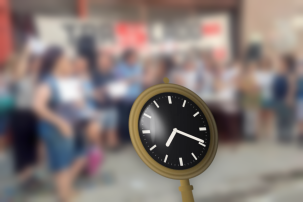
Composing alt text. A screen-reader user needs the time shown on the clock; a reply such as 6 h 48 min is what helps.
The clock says 7 h 19 min
